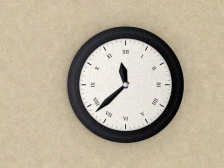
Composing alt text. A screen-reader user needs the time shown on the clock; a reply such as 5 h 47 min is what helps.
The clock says 11 h 38 min
